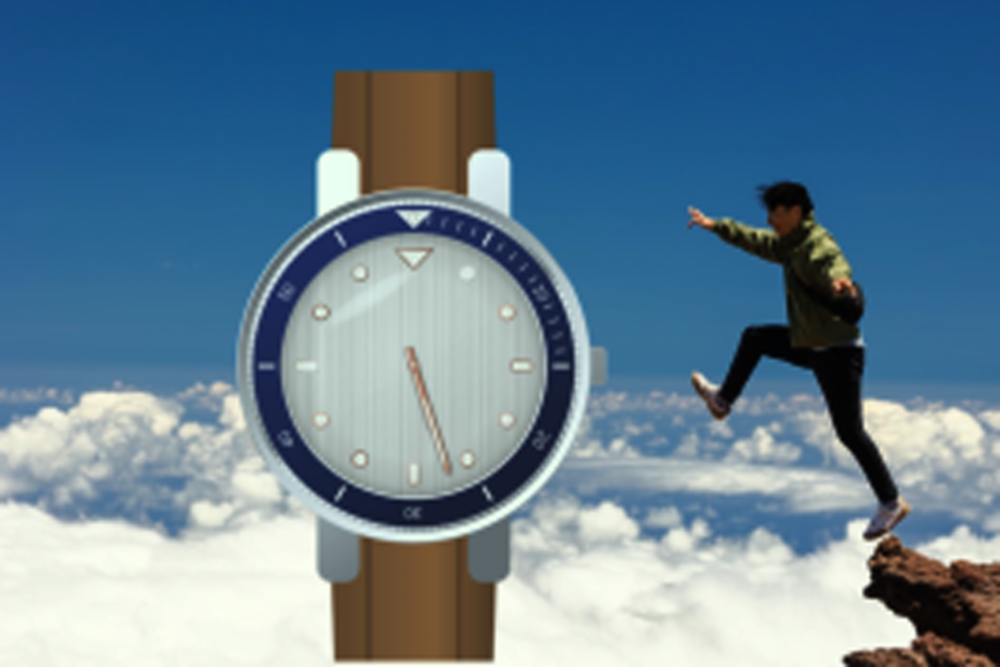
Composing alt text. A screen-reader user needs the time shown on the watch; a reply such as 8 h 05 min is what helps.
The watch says 5 h 27 min
